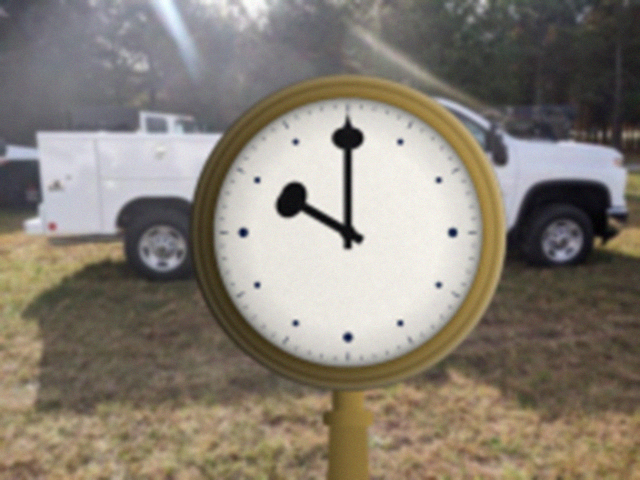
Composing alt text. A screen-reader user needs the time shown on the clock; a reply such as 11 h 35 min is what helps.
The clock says 10 h 00 min
